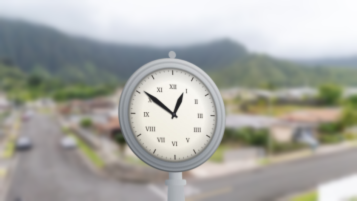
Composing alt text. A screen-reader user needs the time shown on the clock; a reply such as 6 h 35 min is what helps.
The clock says 12 h 51 min
